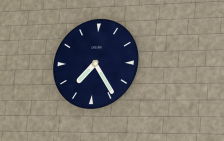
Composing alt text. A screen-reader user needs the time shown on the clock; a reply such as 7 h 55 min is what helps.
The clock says 7 h 24 min
